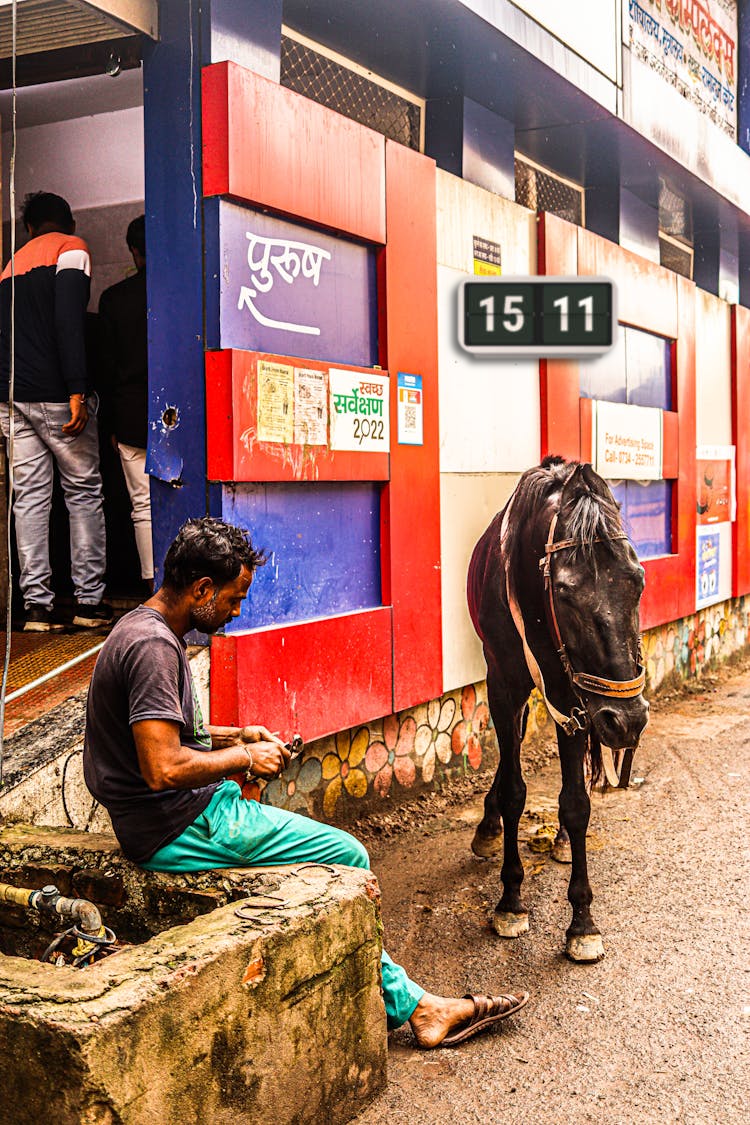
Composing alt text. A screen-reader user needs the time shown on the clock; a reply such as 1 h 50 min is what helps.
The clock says 15 h 11 min
